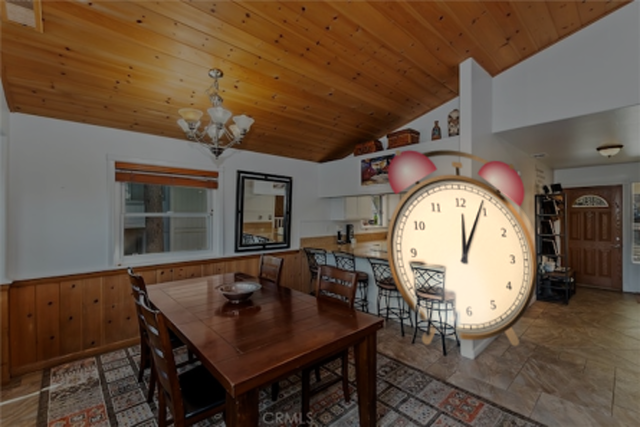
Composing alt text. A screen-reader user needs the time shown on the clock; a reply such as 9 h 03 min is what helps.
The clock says 12 h 04 min
